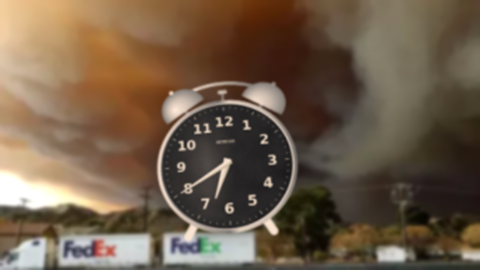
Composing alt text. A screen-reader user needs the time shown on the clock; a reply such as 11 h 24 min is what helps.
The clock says 6 h 40 min
